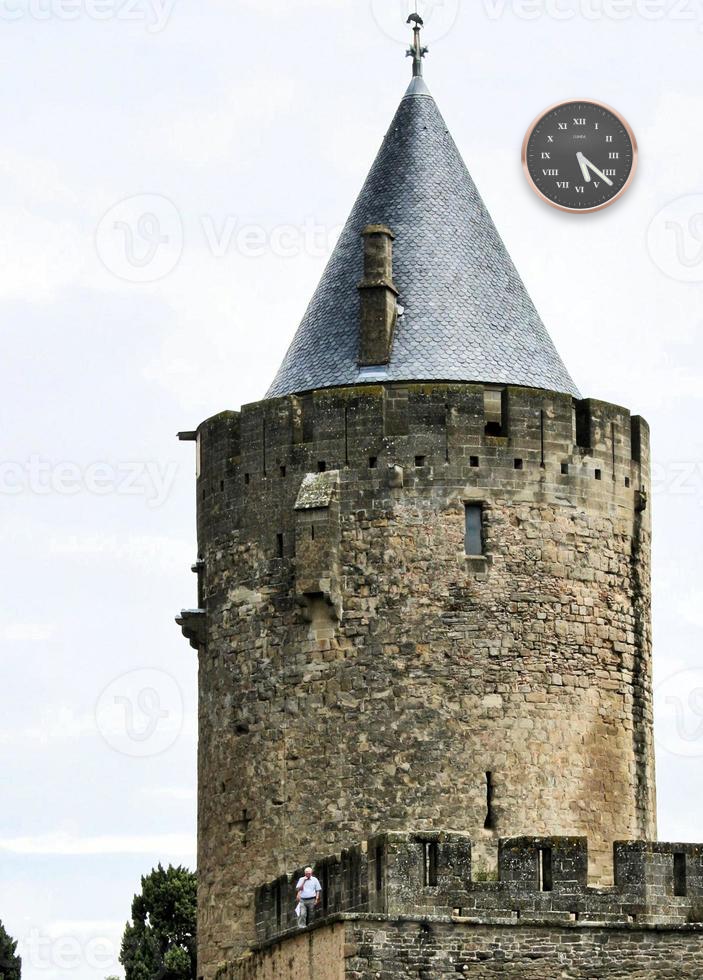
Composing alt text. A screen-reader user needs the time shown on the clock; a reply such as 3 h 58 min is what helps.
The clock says 5 h 22 min
